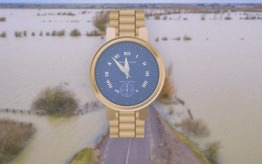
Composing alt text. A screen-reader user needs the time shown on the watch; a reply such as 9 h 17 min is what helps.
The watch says 11 h 53 min
